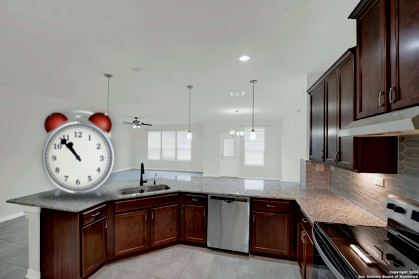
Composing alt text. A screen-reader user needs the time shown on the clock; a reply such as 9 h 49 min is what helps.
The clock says 10 h 53 min
